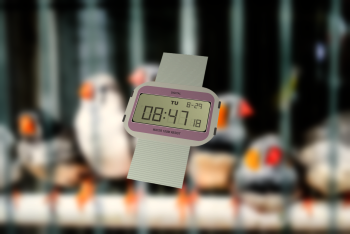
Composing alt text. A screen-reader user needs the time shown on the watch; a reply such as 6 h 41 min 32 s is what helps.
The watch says 8 h 47 min 18 s
